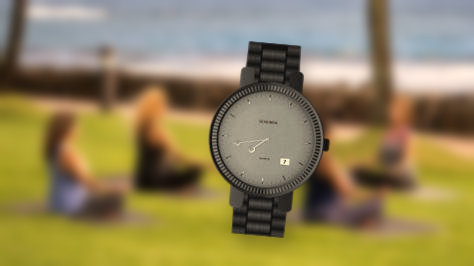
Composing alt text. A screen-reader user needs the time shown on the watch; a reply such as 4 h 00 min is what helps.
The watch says 7 h 43 min
